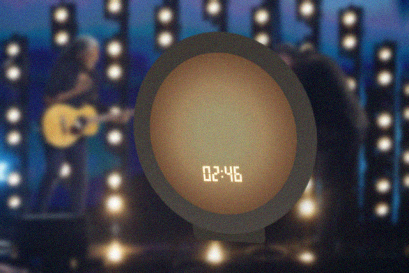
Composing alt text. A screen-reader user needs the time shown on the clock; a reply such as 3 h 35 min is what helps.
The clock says 2 h 46 min
